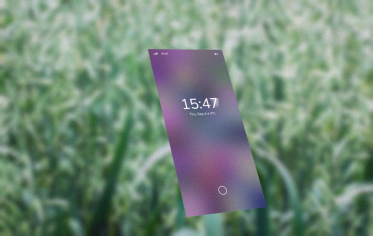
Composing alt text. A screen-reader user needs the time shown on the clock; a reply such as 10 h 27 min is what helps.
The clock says 15 h 47 min
